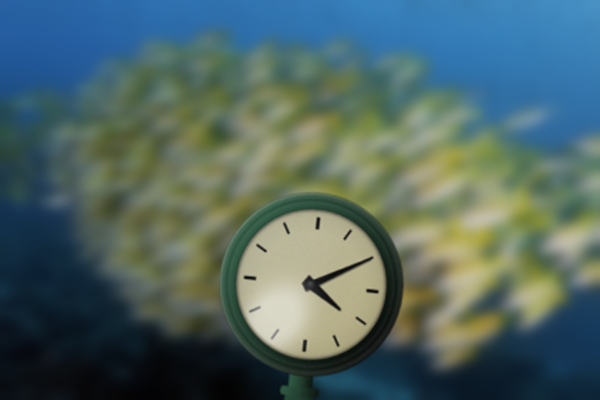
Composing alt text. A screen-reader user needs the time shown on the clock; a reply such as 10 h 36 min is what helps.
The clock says 4 h 10 min
